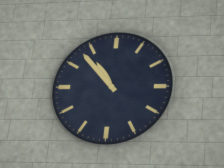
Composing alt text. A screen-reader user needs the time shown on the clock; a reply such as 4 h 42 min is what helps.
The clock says 10 h 53 min
